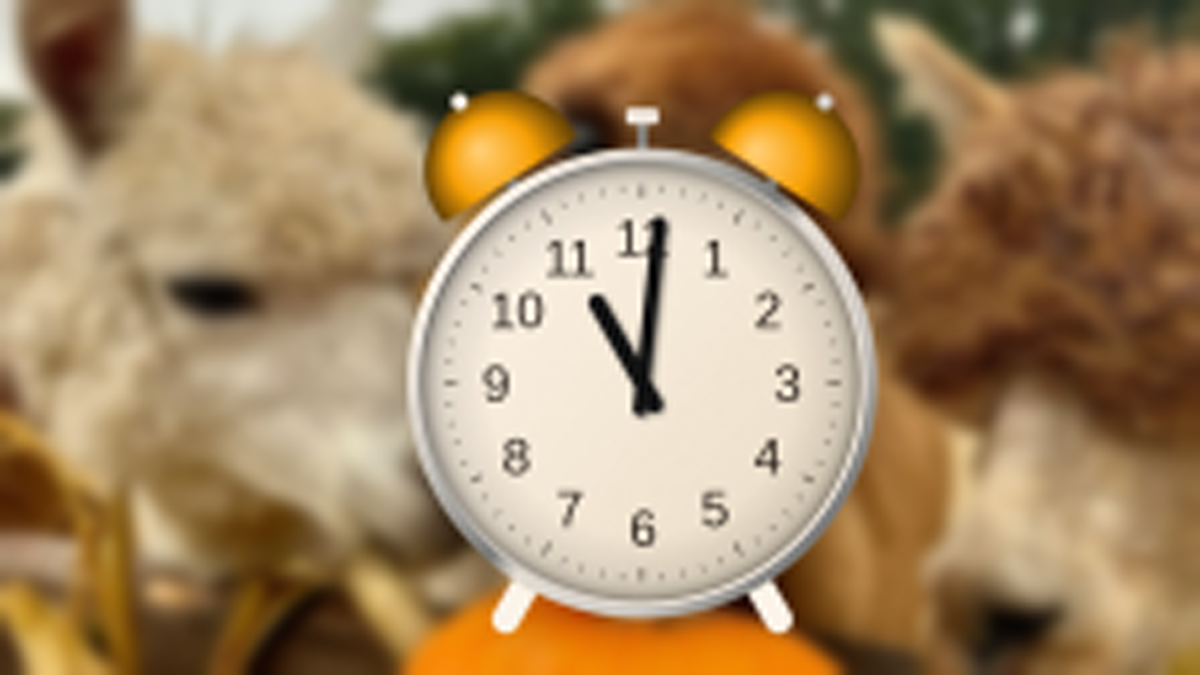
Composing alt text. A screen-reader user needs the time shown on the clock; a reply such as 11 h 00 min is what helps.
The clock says 11 h 01 min
